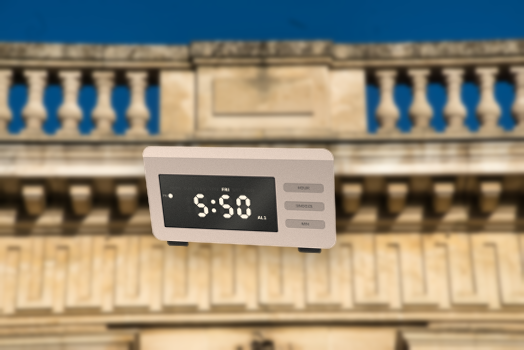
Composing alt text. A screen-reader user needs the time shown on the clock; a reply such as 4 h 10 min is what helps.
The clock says 5 h 50 min
